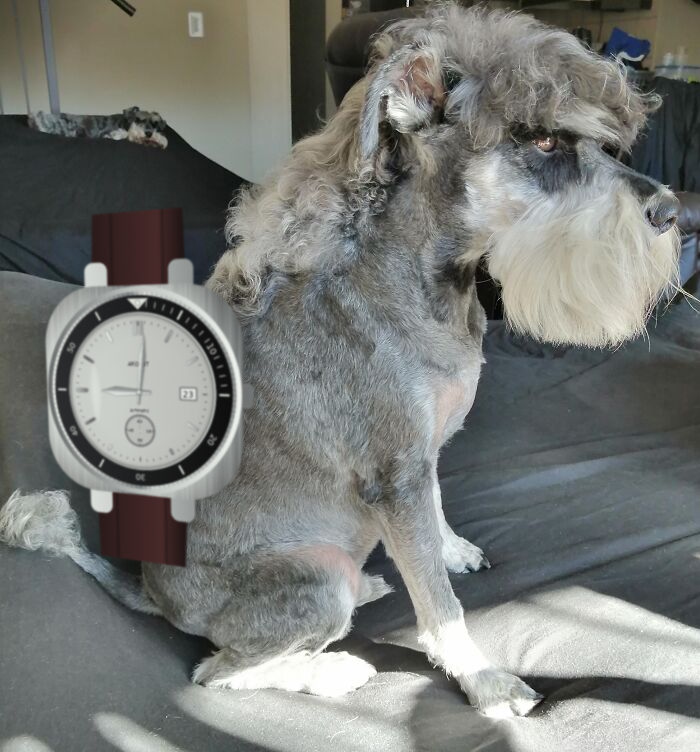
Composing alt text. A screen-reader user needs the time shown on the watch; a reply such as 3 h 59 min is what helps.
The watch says 9 h 01 min
